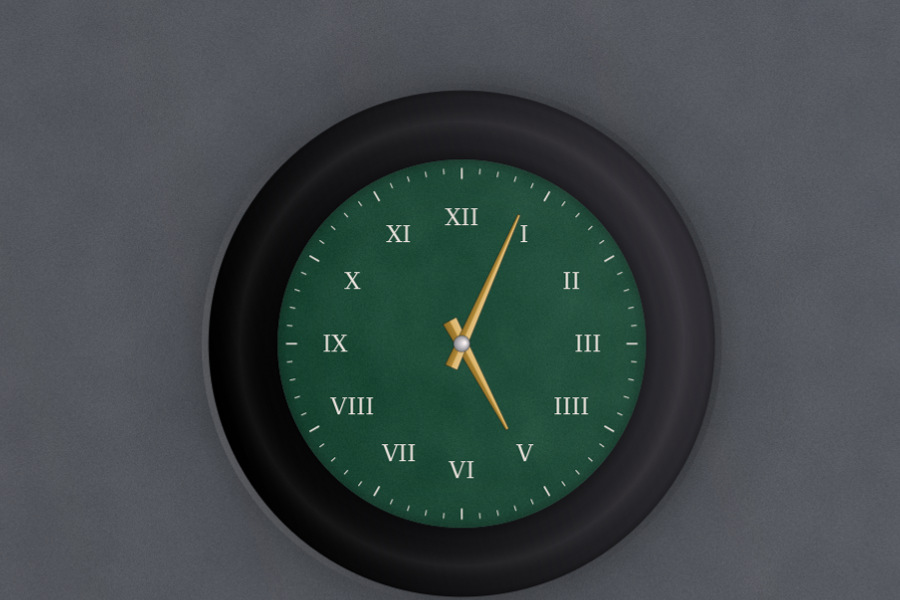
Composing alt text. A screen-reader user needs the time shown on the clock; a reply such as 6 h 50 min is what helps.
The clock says 5 h 04 min
